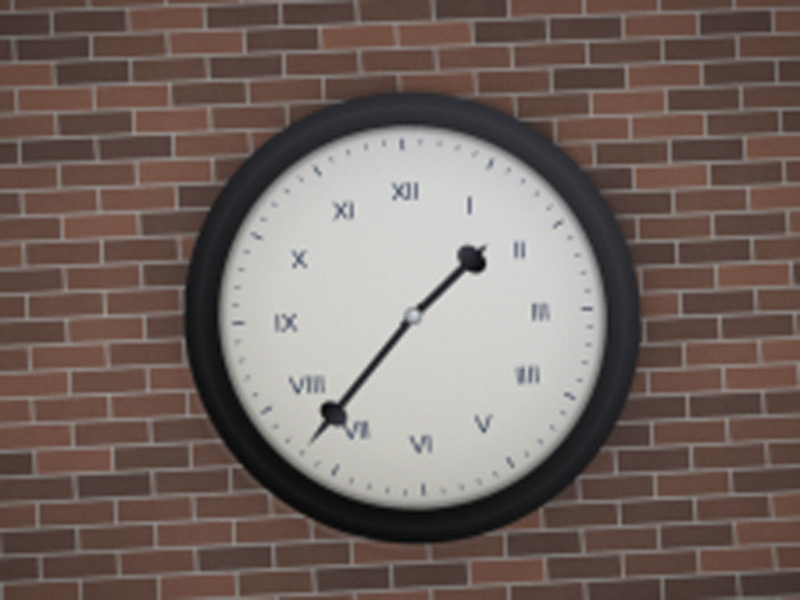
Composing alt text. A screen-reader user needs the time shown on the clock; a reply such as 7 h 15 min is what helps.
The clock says 1 h 37 min
